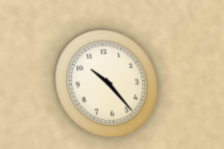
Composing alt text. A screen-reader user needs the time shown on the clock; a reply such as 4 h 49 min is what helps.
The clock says 10 h 24 min
